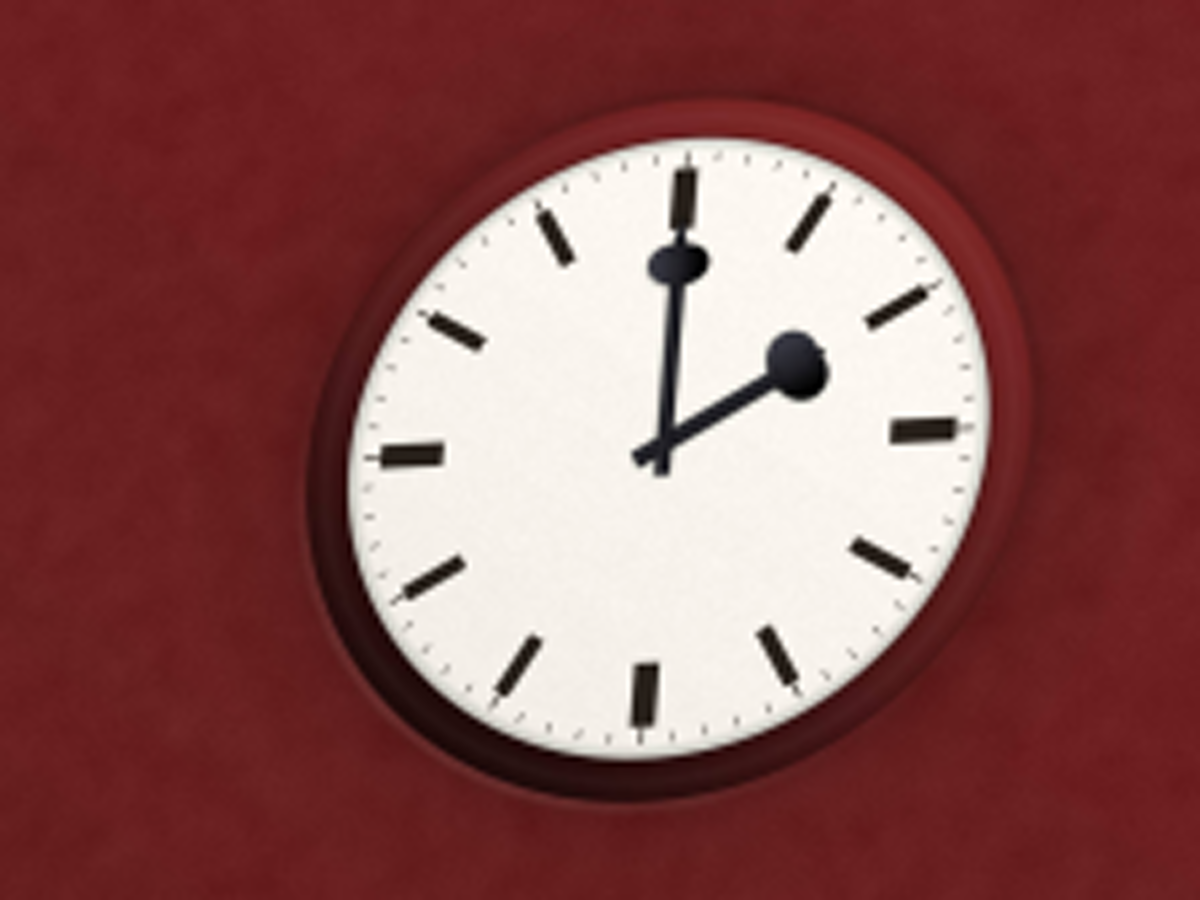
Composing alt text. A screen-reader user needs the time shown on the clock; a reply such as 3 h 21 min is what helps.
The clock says 2 h 00 min
